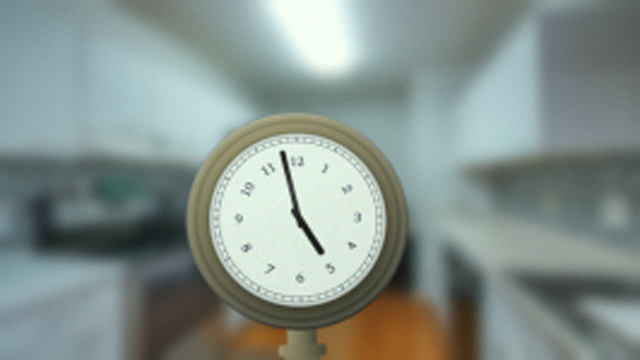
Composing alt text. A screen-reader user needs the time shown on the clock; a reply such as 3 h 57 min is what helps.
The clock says 4 h 58 min
